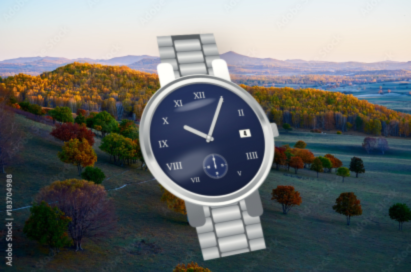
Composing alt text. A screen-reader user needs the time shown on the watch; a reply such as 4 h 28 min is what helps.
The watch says 10 h 05 min
